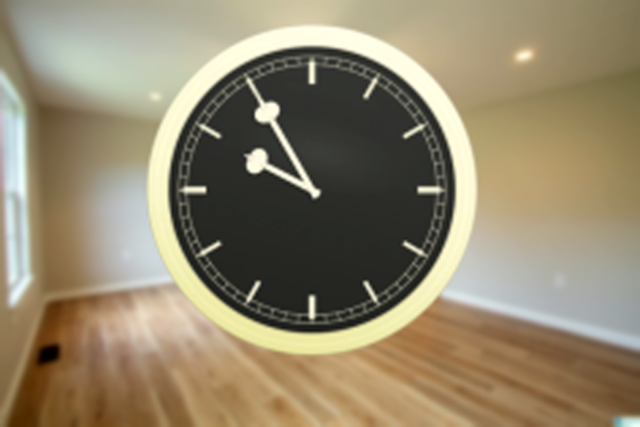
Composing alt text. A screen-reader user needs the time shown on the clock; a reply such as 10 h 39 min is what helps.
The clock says 9 h 55 min
